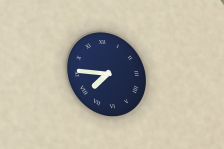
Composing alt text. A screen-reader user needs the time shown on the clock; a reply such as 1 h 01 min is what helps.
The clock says 7 h 46 min
